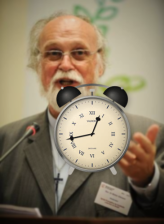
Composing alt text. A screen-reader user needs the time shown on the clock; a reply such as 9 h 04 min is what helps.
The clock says 12 h 43 min
